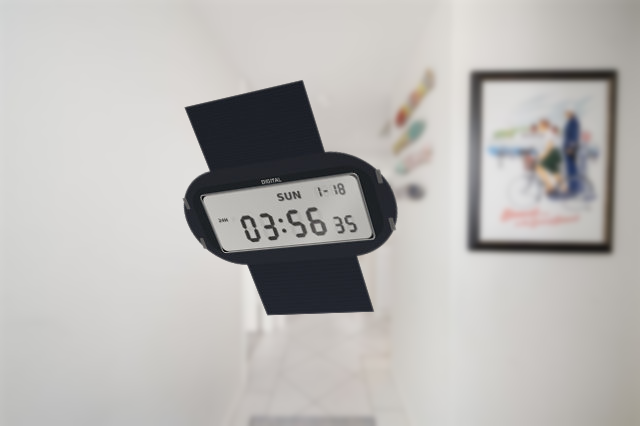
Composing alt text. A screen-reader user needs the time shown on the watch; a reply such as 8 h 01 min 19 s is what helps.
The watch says 3 h 56 min 35 s
